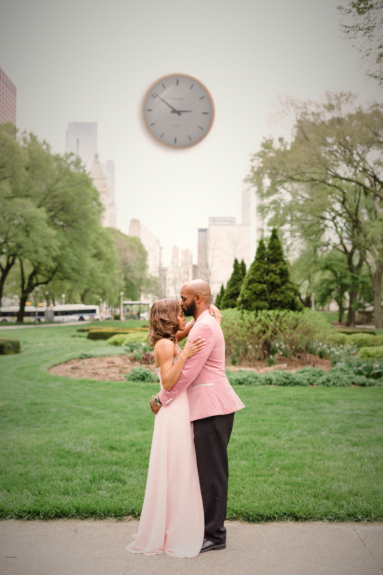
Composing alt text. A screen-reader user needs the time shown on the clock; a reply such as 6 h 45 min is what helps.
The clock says 2 h 51 min
